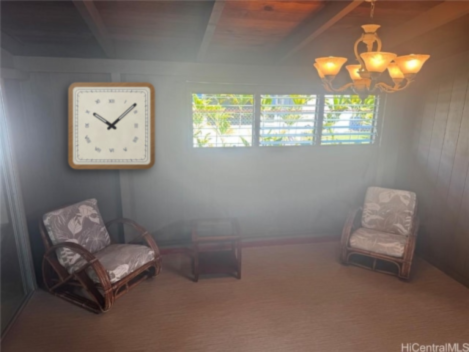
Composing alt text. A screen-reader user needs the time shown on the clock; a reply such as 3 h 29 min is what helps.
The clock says 10 h 08 min
